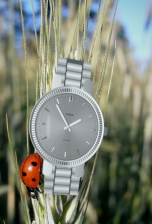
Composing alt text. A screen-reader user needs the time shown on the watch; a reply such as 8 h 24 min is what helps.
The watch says 1 h 54 min
